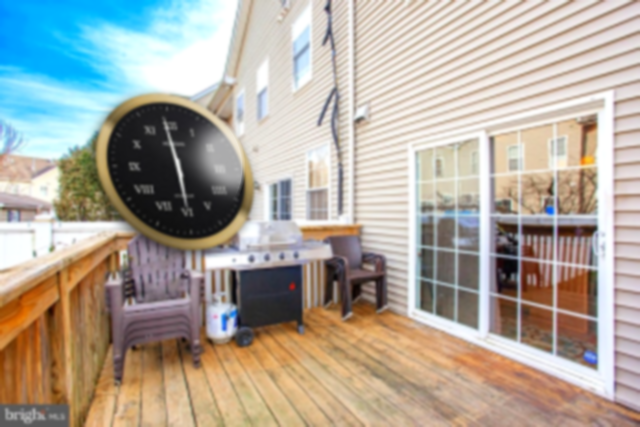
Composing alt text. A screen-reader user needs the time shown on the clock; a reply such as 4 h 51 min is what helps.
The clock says 5 h 59 min
